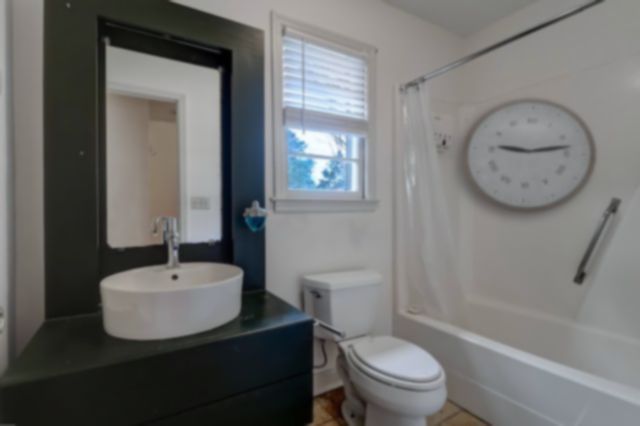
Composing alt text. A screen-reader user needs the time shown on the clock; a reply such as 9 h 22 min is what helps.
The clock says 9 h 13 min
